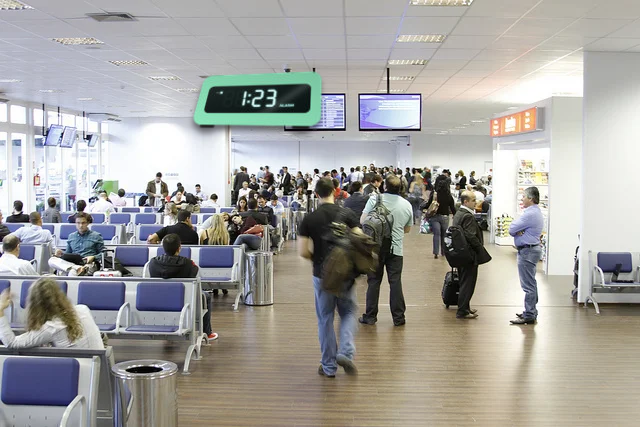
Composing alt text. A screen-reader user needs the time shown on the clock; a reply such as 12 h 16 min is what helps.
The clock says 1 h 23 min
